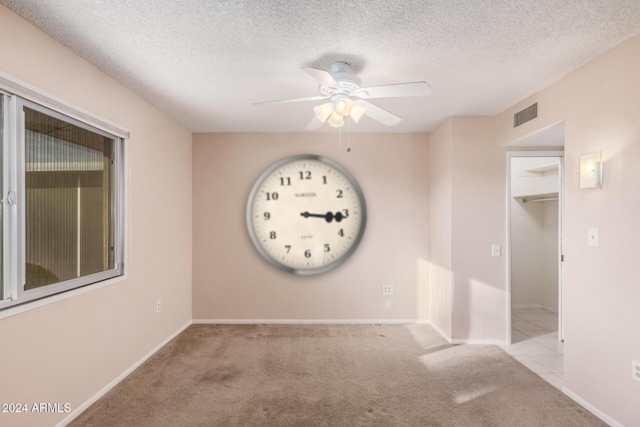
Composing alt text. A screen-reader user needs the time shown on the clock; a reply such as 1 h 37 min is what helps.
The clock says 3 h 16 min
